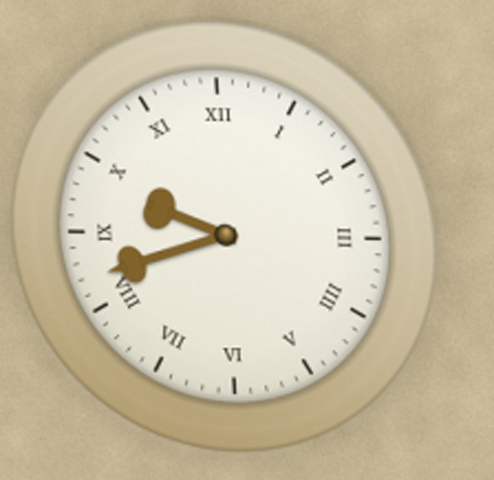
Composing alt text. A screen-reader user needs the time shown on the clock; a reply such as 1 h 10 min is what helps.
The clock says 9 h 42 min
